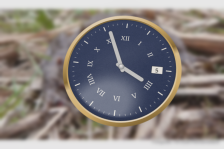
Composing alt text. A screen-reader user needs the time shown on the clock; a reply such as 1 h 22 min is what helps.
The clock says 3 h 56 min
